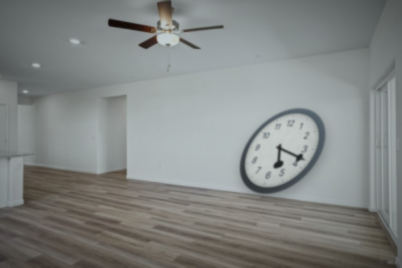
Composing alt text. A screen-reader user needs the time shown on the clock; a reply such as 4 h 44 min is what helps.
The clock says 5 h 18 min
